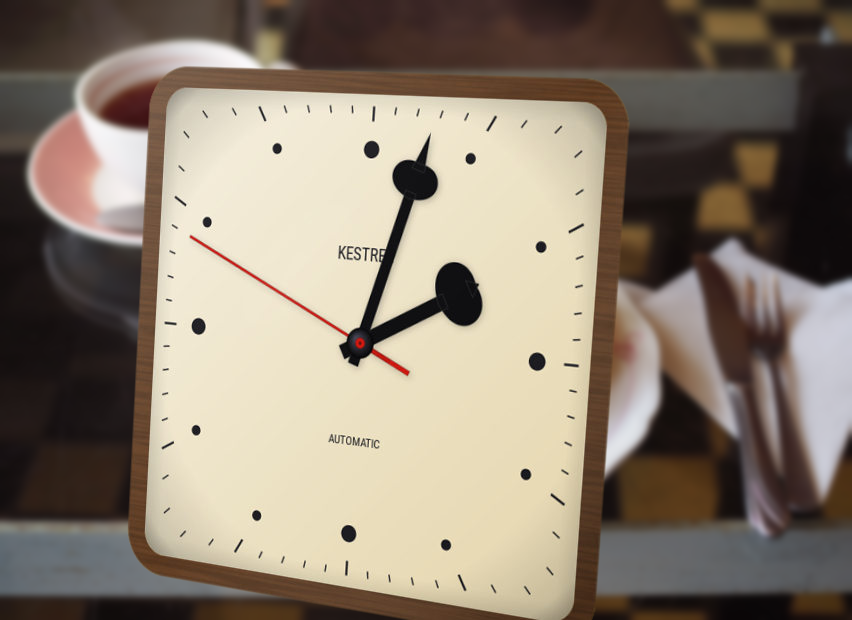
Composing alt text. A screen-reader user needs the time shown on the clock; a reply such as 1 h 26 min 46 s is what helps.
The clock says 2 h 02 min 49 s
